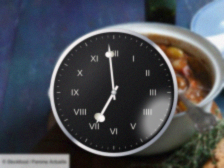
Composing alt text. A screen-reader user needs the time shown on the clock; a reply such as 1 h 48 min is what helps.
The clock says 6 h 59 min
